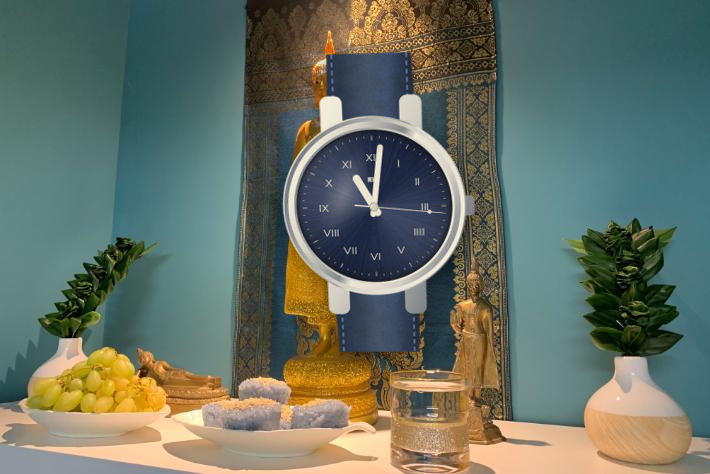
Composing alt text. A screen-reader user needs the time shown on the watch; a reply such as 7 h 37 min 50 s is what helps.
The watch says 11 h 01 min 16 s
